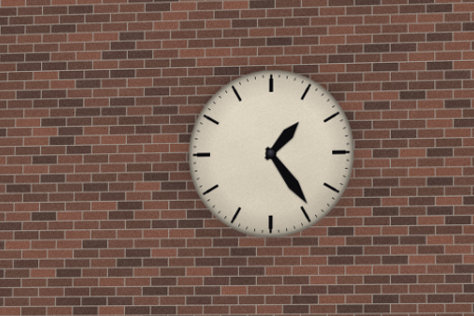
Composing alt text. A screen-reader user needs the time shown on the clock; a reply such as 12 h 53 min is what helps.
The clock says 1 h 24 min
